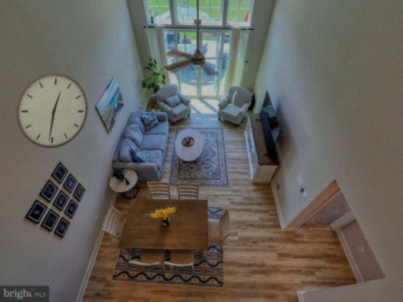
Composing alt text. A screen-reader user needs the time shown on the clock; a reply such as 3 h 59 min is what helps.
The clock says 12 h 31 min
